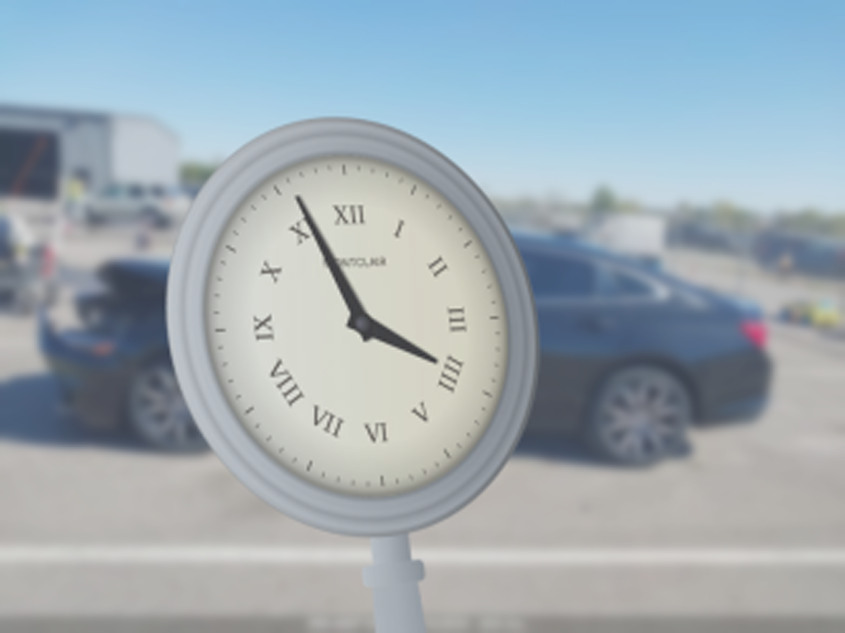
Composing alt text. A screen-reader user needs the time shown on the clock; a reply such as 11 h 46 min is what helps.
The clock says 3 h 56 min
